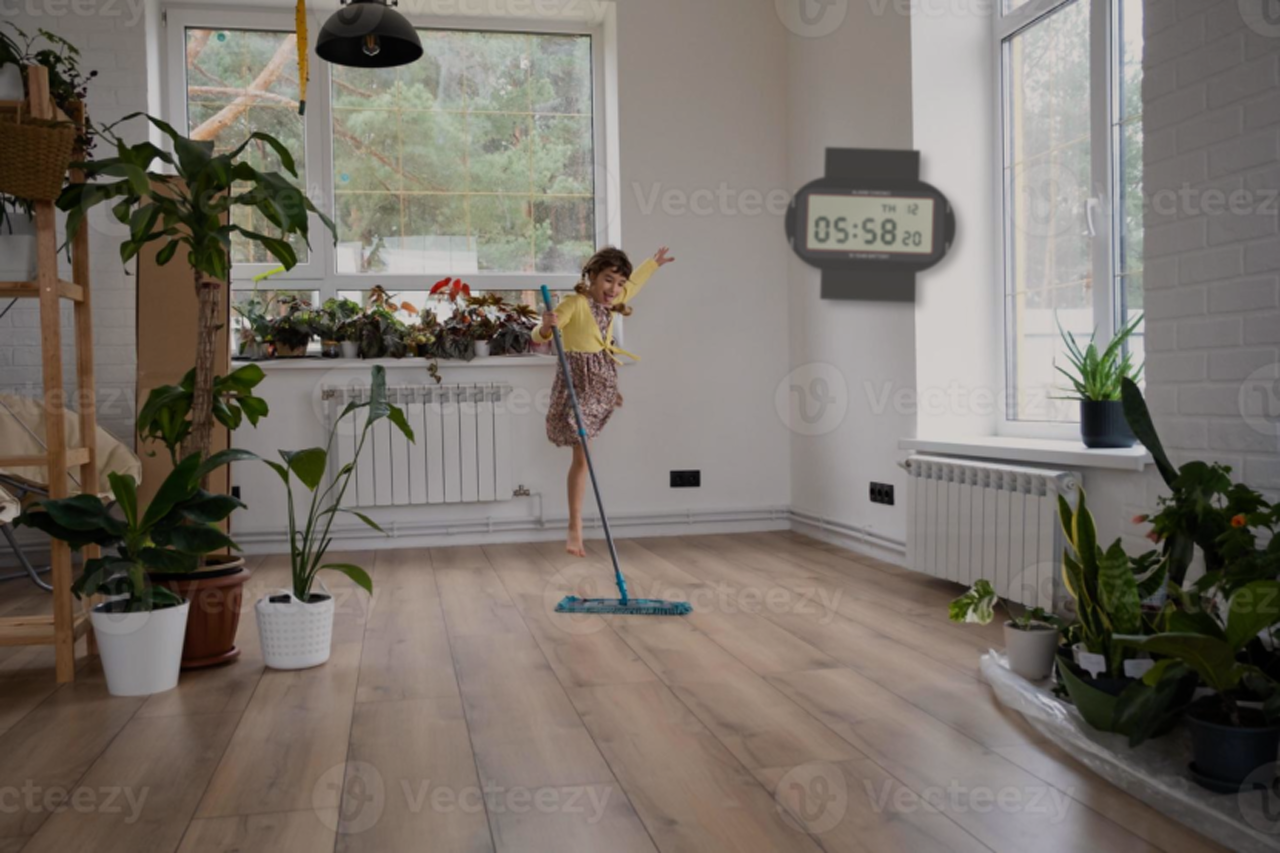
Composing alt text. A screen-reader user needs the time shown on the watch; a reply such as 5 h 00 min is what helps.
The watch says 5 h 58 min
